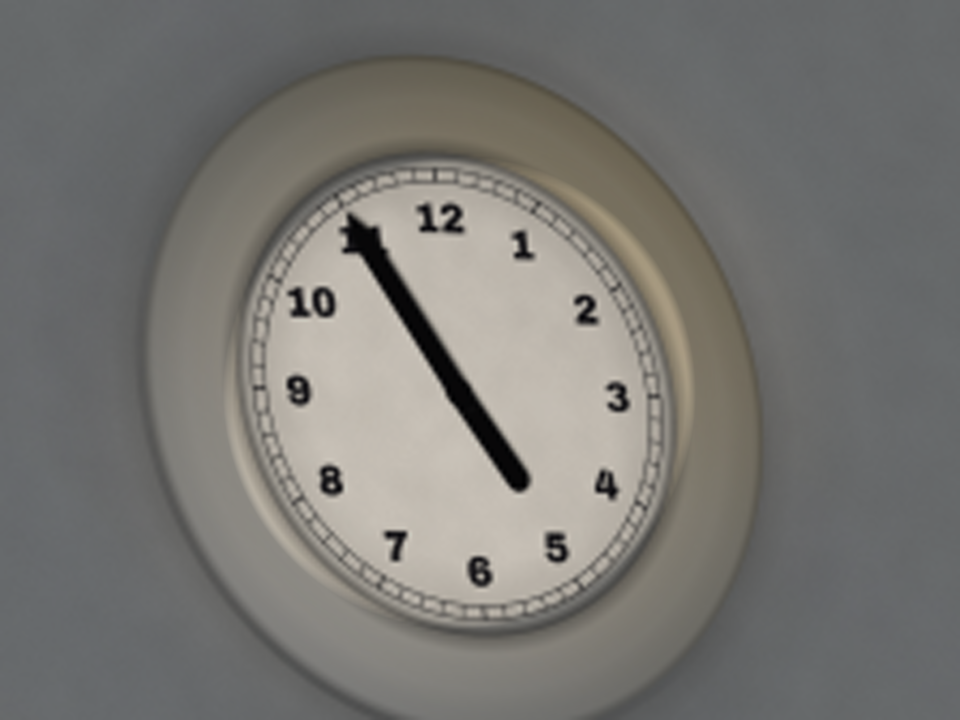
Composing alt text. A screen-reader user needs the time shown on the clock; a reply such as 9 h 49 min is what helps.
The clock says 4 h 55 min
